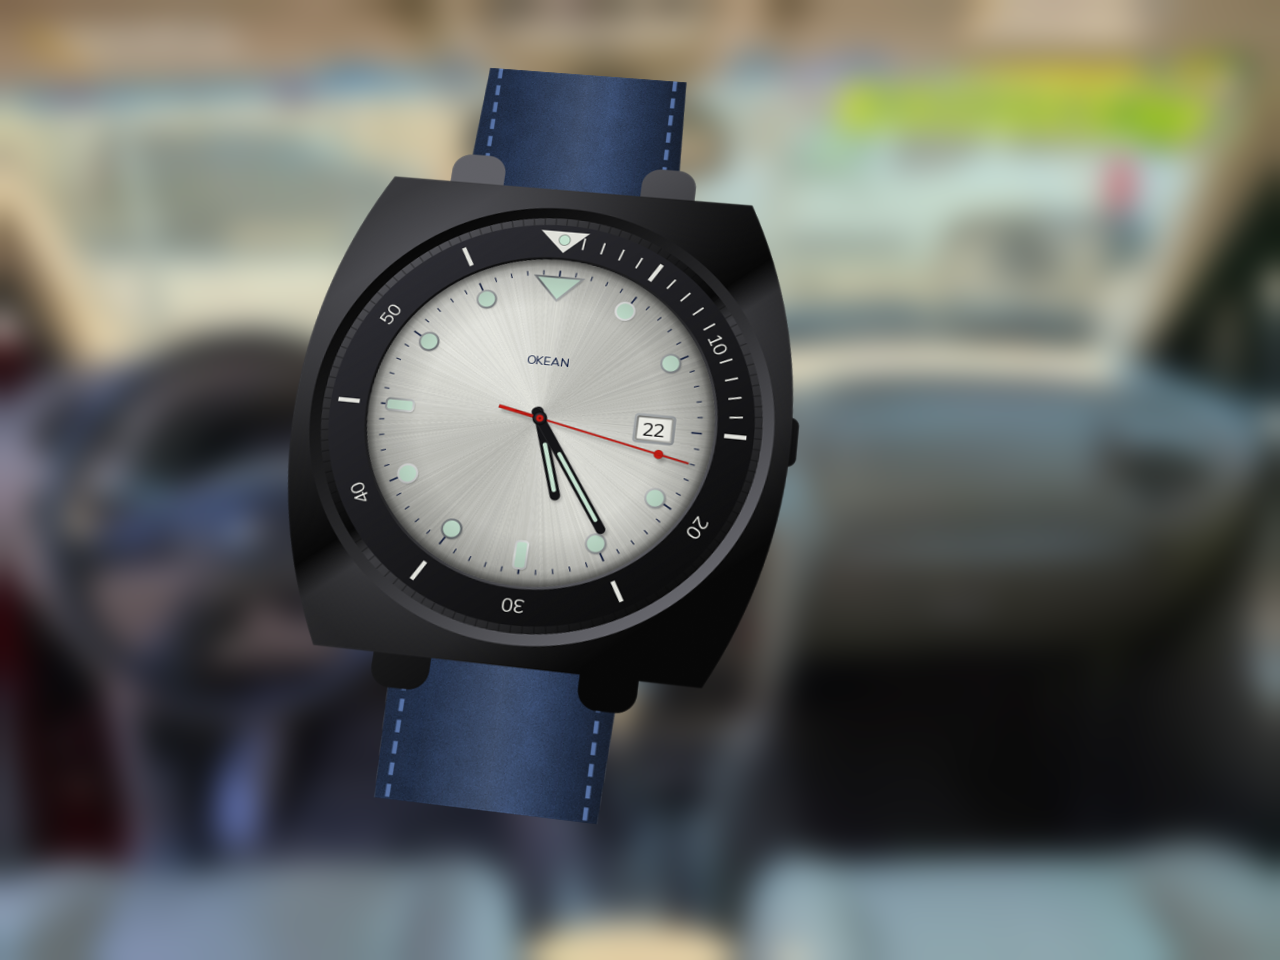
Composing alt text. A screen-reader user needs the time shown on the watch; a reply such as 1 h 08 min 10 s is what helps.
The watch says 5 h 24 min 17 s
